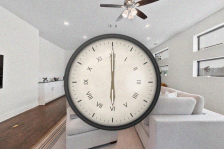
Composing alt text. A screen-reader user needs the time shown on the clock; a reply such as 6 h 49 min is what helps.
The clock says 6 h 00 min
